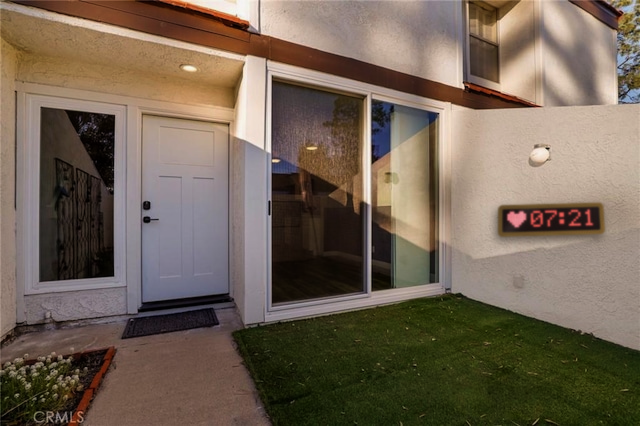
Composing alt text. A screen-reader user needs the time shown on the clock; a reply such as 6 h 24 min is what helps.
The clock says 7 h 21 min
